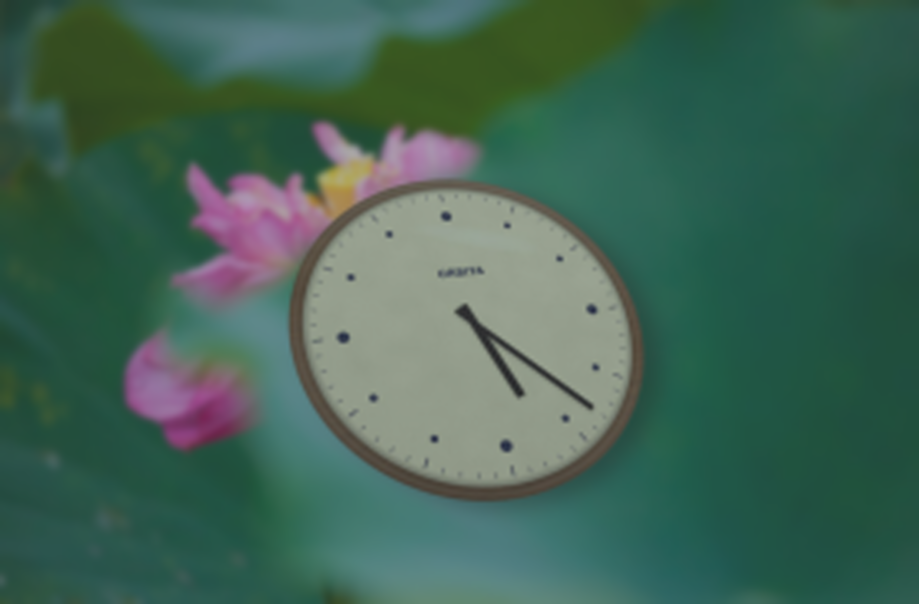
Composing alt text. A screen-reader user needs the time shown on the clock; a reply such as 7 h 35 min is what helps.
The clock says 5 h 23 min
